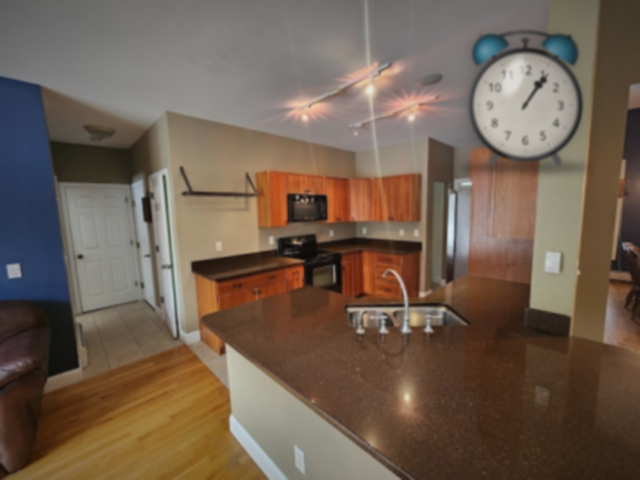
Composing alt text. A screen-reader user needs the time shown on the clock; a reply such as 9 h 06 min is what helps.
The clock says 1 h 06 min
